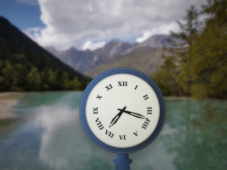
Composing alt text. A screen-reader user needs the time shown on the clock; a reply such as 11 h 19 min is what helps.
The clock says 7 h 18 min
